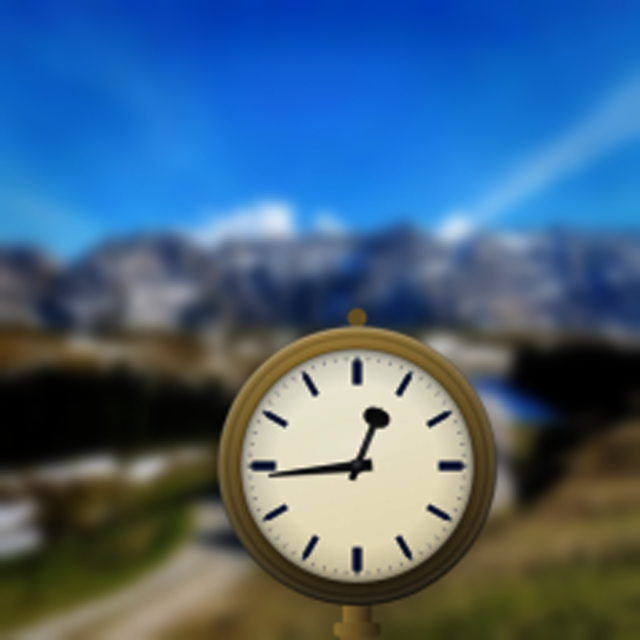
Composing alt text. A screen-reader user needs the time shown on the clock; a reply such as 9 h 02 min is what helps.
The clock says 12 h 44 min
